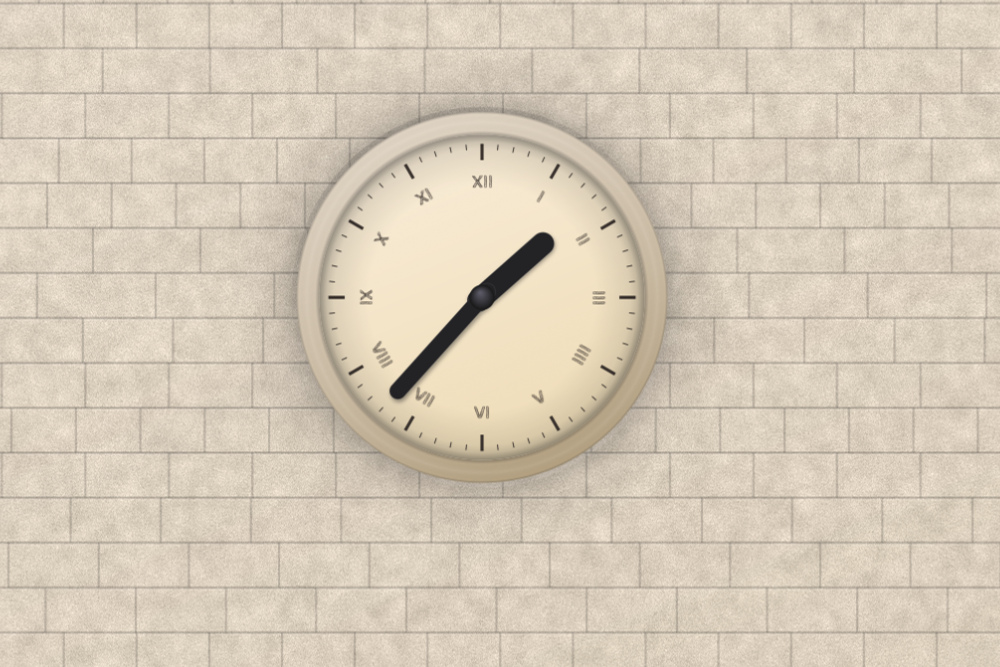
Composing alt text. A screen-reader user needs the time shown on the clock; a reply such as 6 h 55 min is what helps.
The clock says 1 h 37 min
